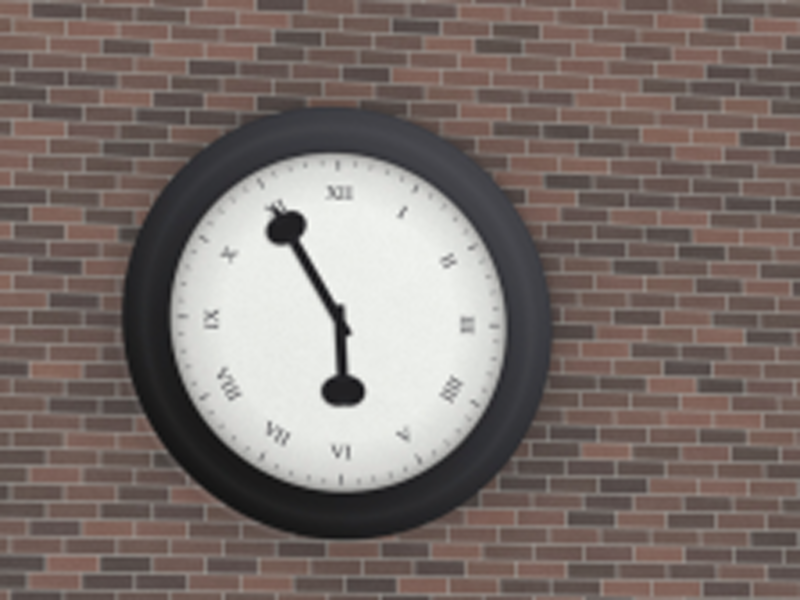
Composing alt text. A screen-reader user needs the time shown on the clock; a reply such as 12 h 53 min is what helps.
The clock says 5 h 55 min
